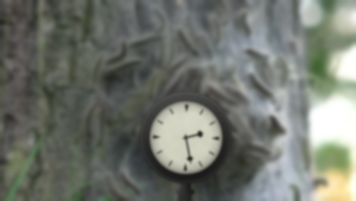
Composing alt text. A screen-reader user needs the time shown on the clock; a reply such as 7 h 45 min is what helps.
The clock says 2 h 28 min
